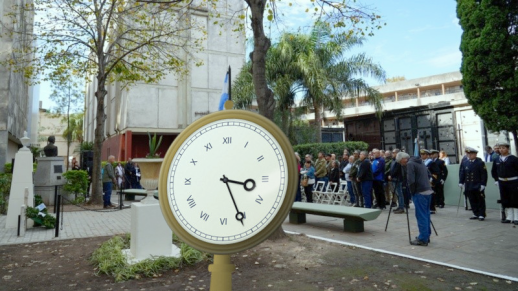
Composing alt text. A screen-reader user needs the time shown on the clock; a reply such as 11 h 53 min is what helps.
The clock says 3 h 26 min
